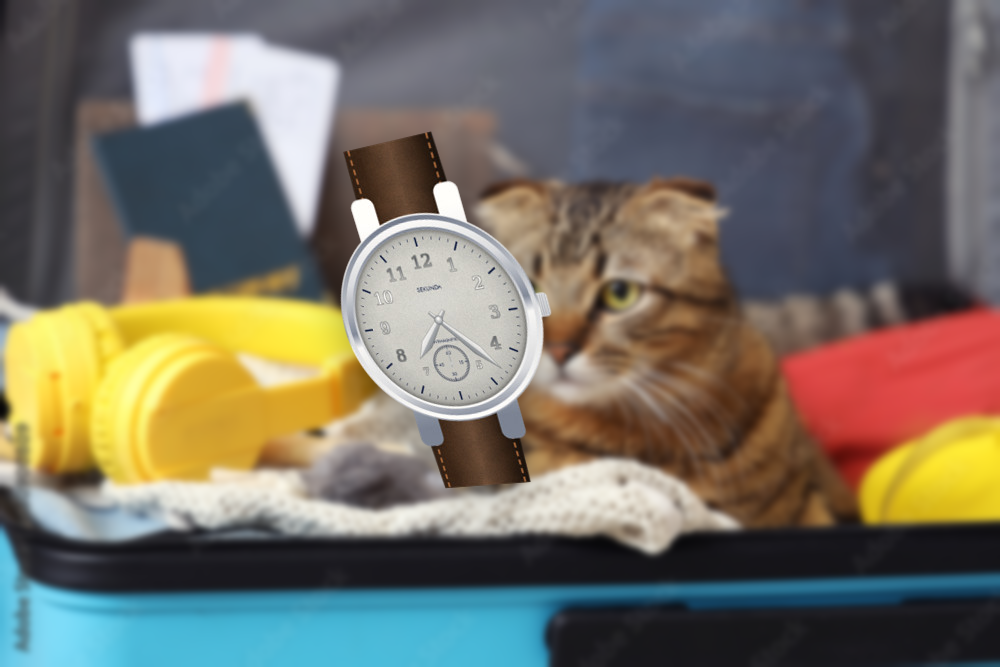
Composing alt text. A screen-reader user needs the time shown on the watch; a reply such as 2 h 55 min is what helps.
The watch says 7 h 23 min
